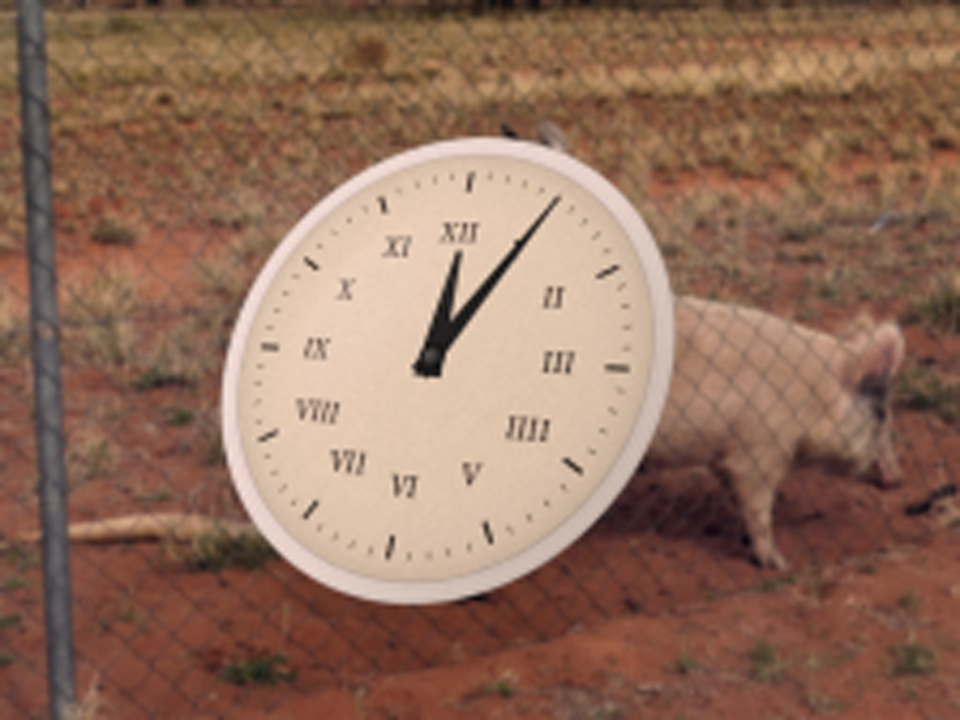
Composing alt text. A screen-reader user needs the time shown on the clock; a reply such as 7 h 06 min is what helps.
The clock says 12 h 05 min
